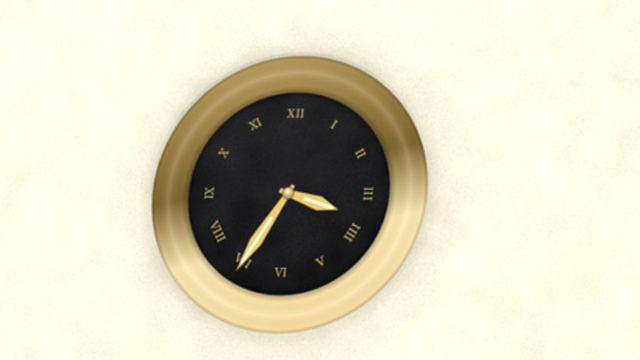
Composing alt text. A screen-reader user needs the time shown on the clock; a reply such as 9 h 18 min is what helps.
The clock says 3 h 35 min
